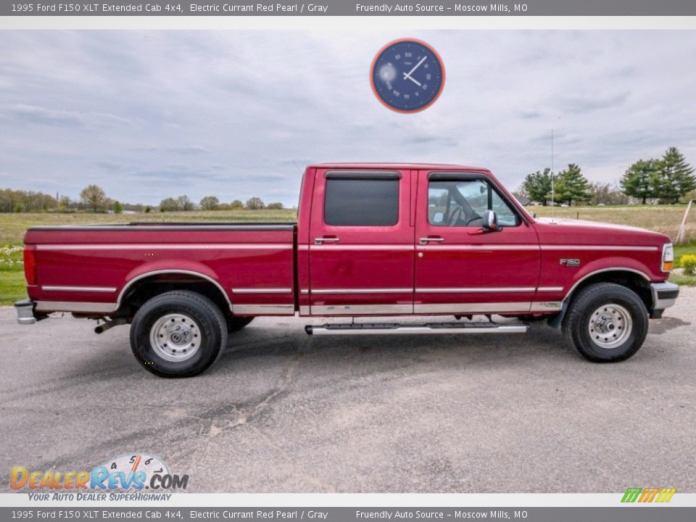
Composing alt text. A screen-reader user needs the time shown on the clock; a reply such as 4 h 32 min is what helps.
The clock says 4 h 07 min
